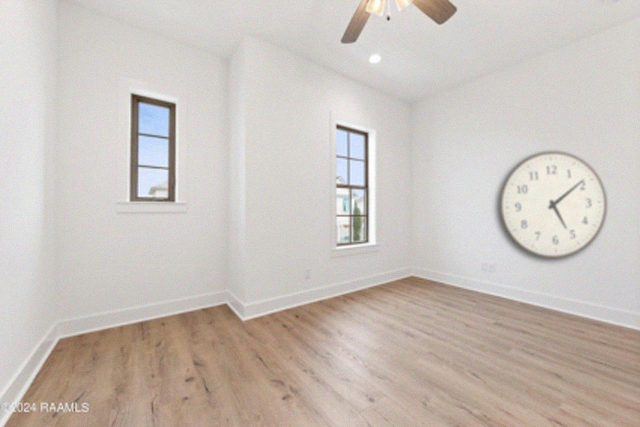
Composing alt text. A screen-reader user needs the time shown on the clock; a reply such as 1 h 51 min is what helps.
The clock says 5 h 09 min
